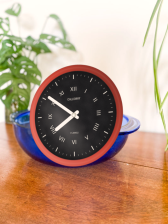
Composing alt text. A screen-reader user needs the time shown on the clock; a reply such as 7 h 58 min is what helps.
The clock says 7 h 51 min
